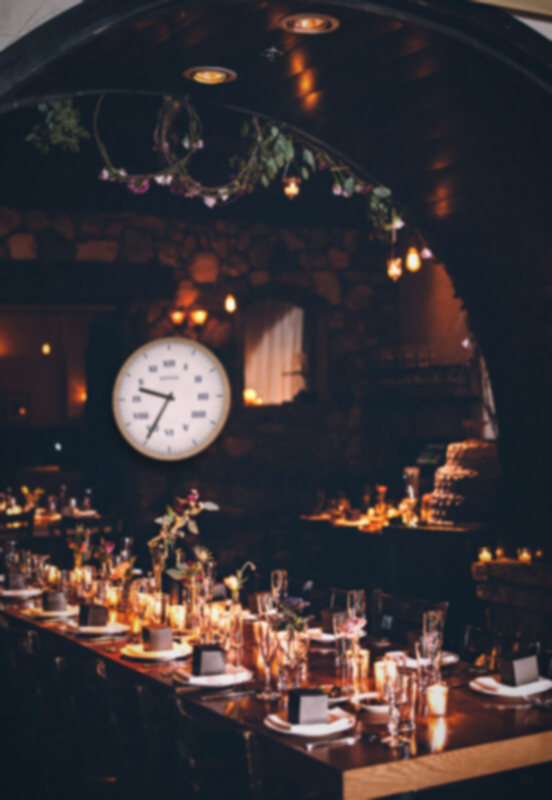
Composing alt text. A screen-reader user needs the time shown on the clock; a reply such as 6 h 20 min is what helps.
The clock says 9 h 35 min
